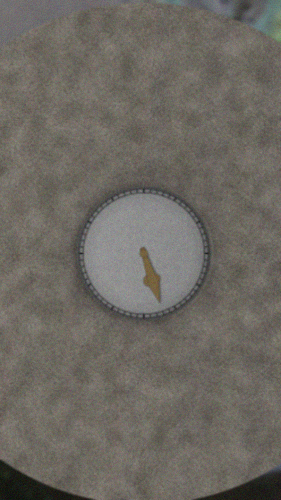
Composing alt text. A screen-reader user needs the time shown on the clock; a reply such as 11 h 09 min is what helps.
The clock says 5 h 27 min
